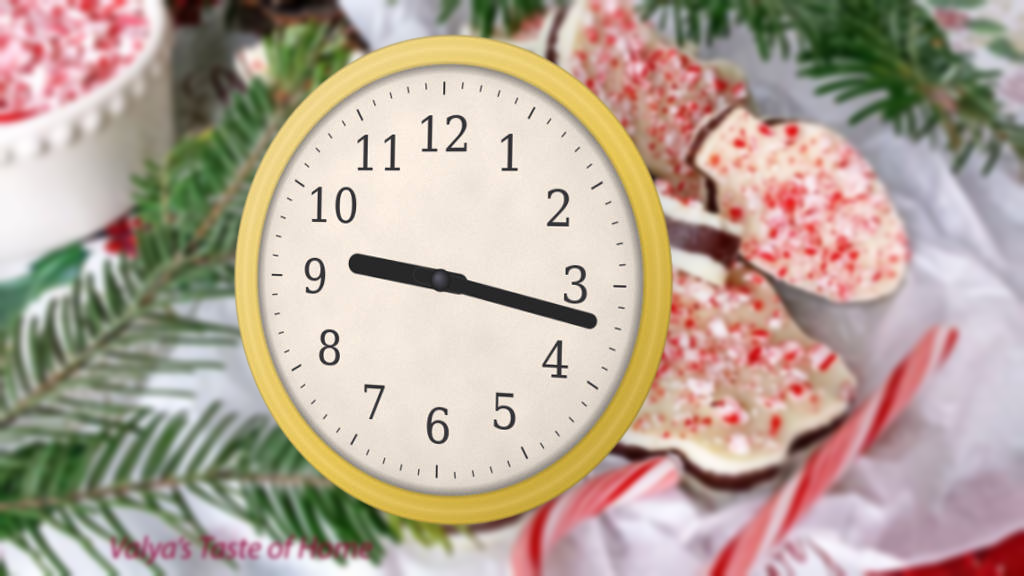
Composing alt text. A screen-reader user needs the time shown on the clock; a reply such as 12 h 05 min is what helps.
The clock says 9 h 17 min
